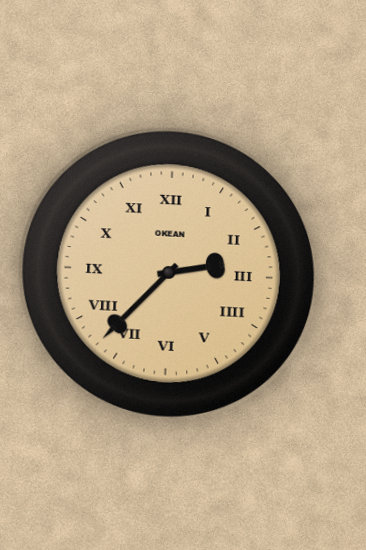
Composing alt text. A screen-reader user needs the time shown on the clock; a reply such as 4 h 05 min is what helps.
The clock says 2 h 37 min
